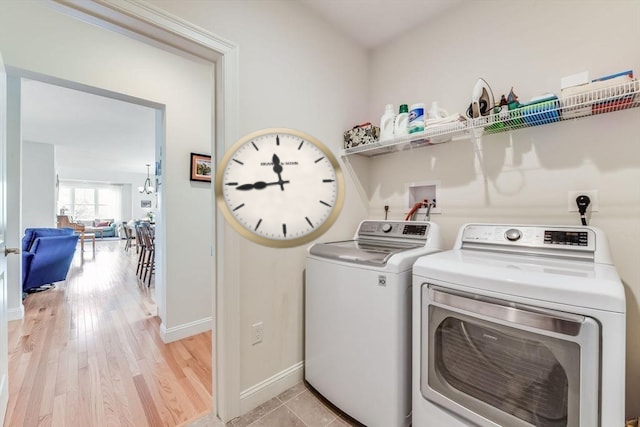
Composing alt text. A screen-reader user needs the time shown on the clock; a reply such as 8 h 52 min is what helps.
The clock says 11 h 44 min
